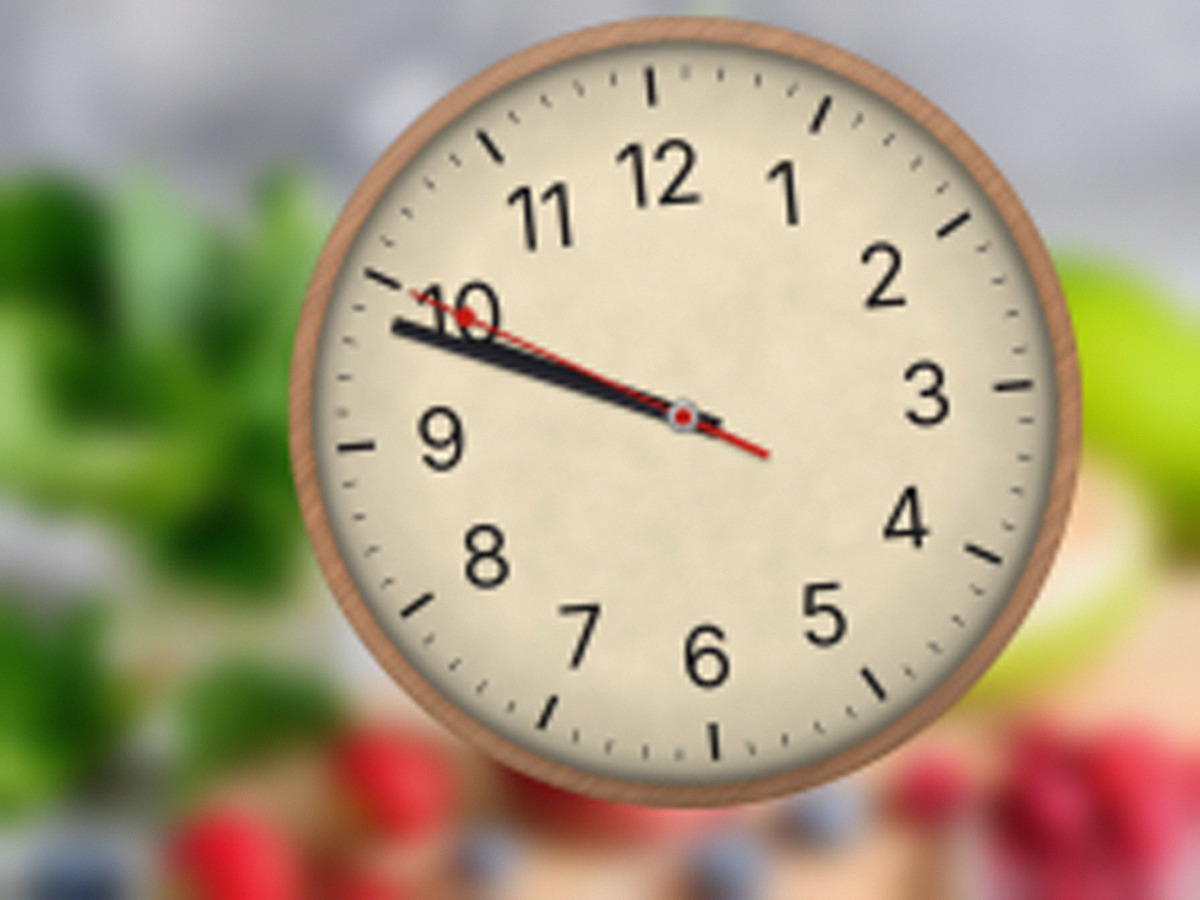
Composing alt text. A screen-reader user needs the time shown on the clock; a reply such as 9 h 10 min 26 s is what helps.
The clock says 9 h 48 min 50 s
